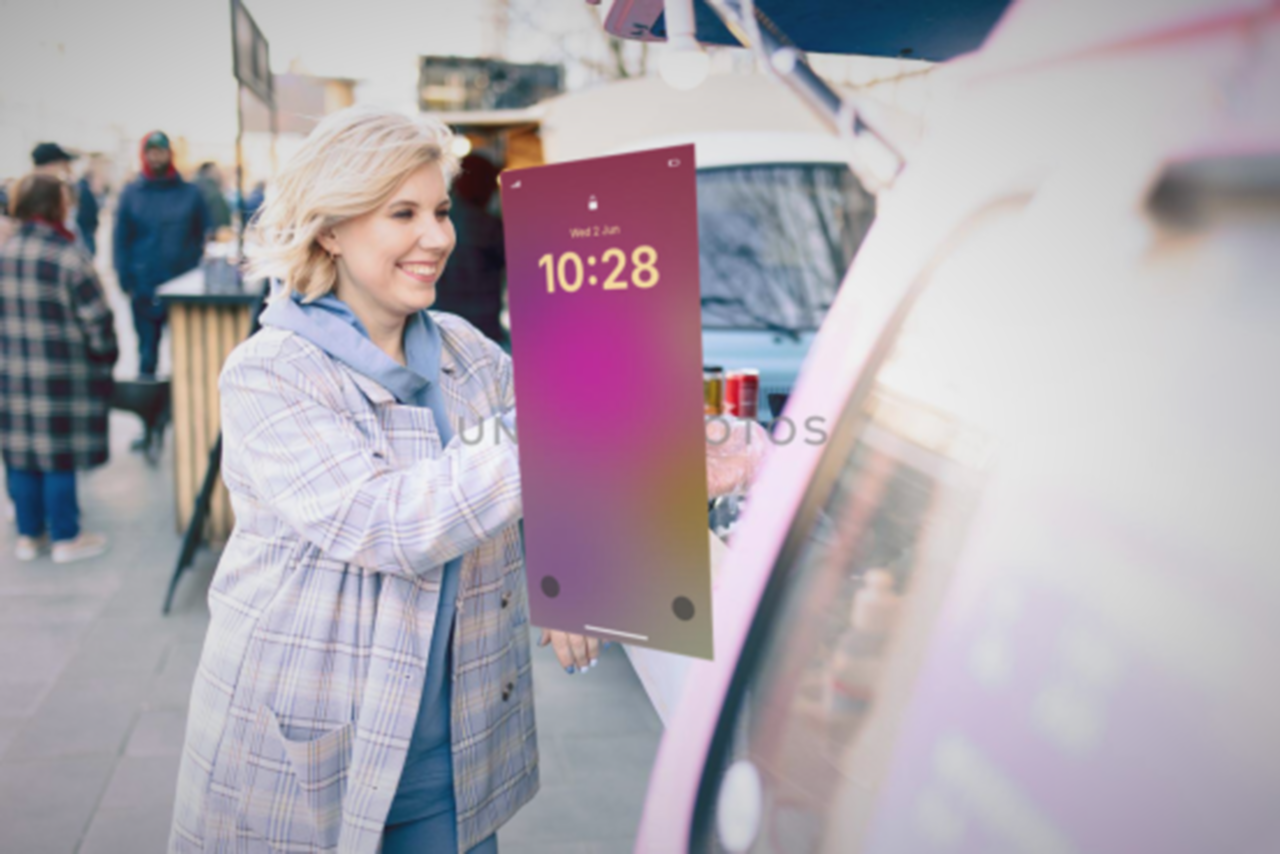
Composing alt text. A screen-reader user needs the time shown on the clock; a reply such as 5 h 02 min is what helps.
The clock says 10 h 28 min
